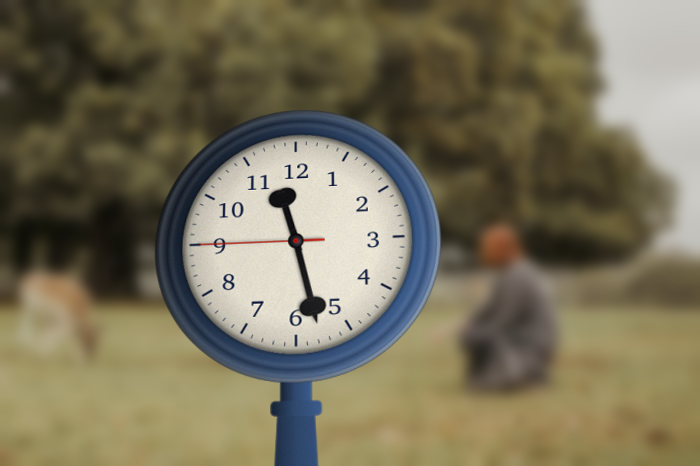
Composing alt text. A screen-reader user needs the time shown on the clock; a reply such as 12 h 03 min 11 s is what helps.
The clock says 11 h 27 min 45 s
